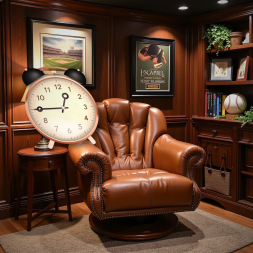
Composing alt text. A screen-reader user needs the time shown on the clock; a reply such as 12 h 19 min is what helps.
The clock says 12 h 45 min
